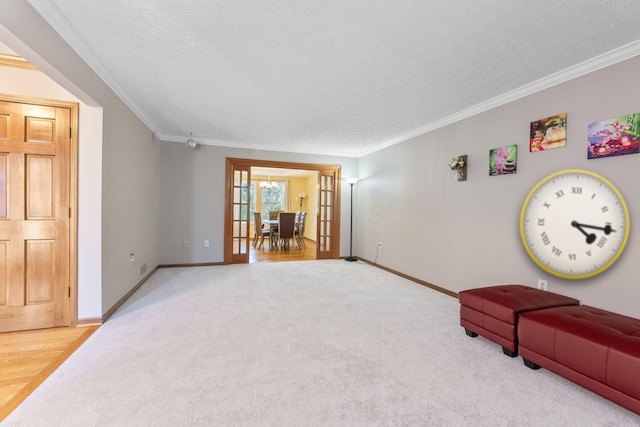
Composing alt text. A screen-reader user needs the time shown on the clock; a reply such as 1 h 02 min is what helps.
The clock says 4 h 16 min
